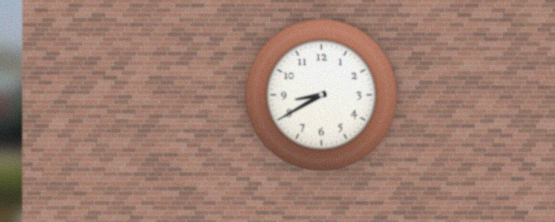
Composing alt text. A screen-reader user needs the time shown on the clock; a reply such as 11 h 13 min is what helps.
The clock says 8 h 40 min
